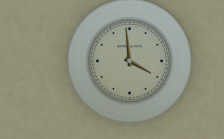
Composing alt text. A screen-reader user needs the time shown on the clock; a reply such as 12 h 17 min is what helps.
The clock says 3 h 59 min
